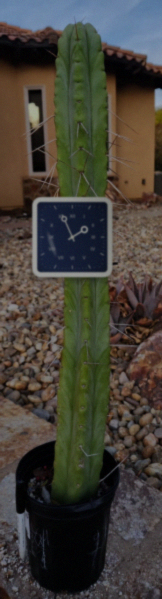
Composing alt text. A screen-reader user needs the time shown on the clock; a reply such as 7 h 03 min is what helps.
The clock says 1 h 56 min
